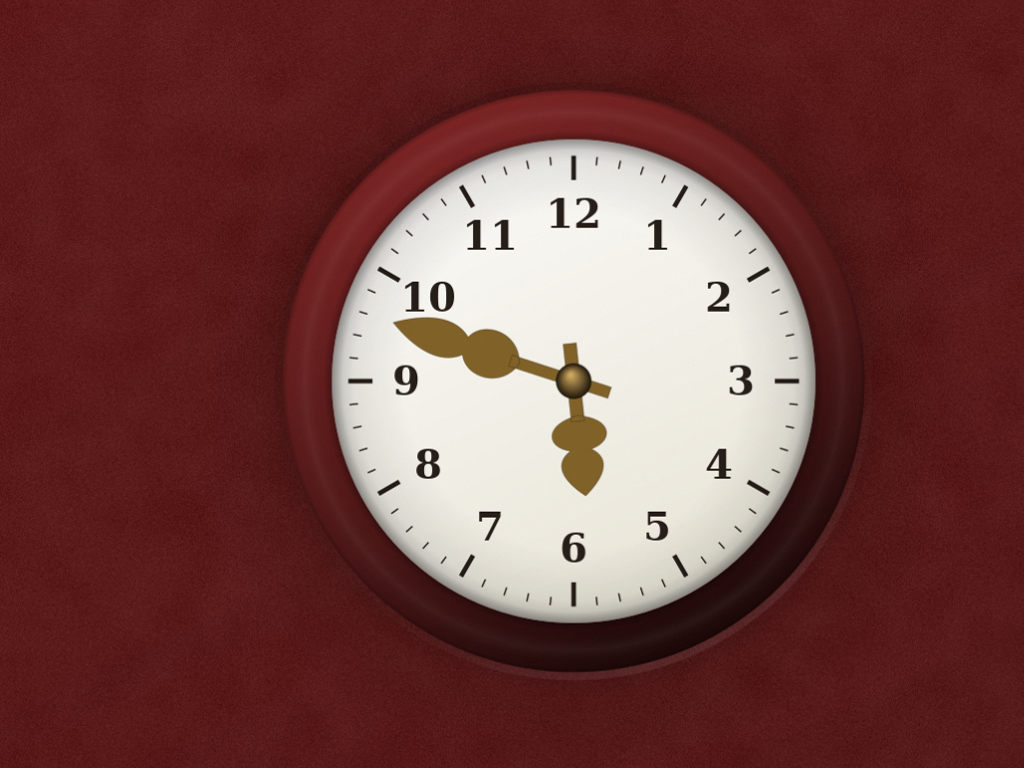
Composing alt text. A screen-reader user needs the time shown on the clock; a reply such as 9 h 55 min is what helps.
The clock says 5 h 48 min
